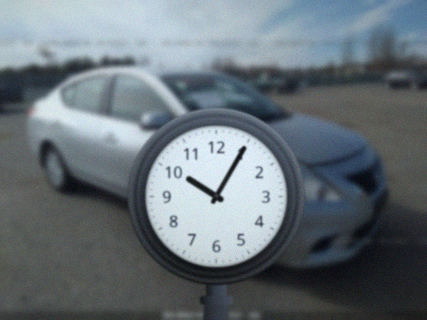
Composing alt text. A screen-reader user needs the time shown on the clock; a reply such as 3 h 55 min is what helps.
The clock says 10 h 05 min
